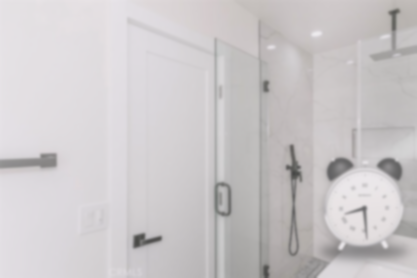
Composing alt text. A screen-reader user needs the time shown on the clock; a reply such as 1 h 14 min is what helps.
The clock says 8 h 29 min
